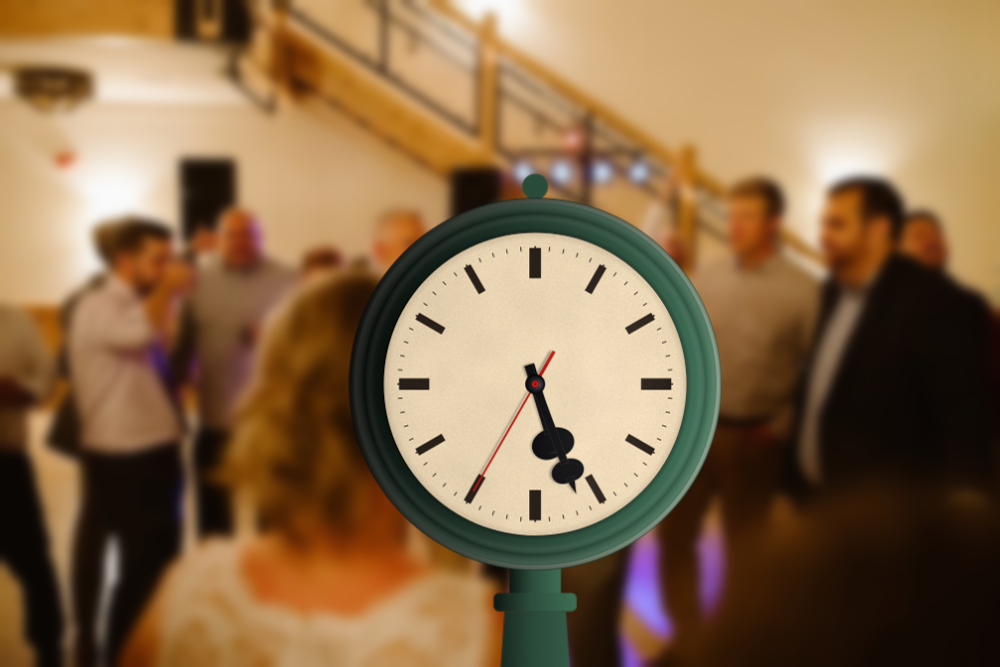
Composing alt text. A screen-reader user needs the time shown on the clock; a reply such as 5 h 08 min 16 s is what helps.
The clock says 5 h 26 min 35 s
